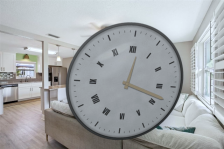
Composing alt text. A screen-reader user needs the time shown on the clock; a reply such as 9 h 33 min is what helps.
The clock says 12 h 18 min
